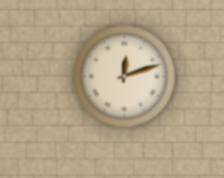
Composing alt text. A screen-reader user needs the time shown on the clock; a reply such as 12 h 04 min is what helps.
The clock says 12 h 12 min
